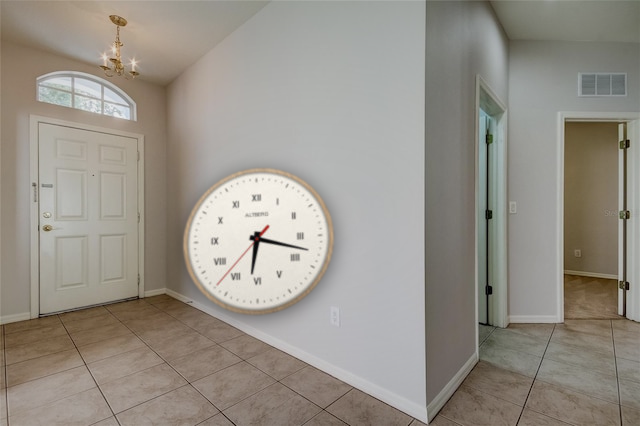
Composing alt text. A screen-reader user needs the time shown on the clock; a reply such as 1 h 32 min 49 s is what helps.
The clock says 6 h 17 min 37 s
